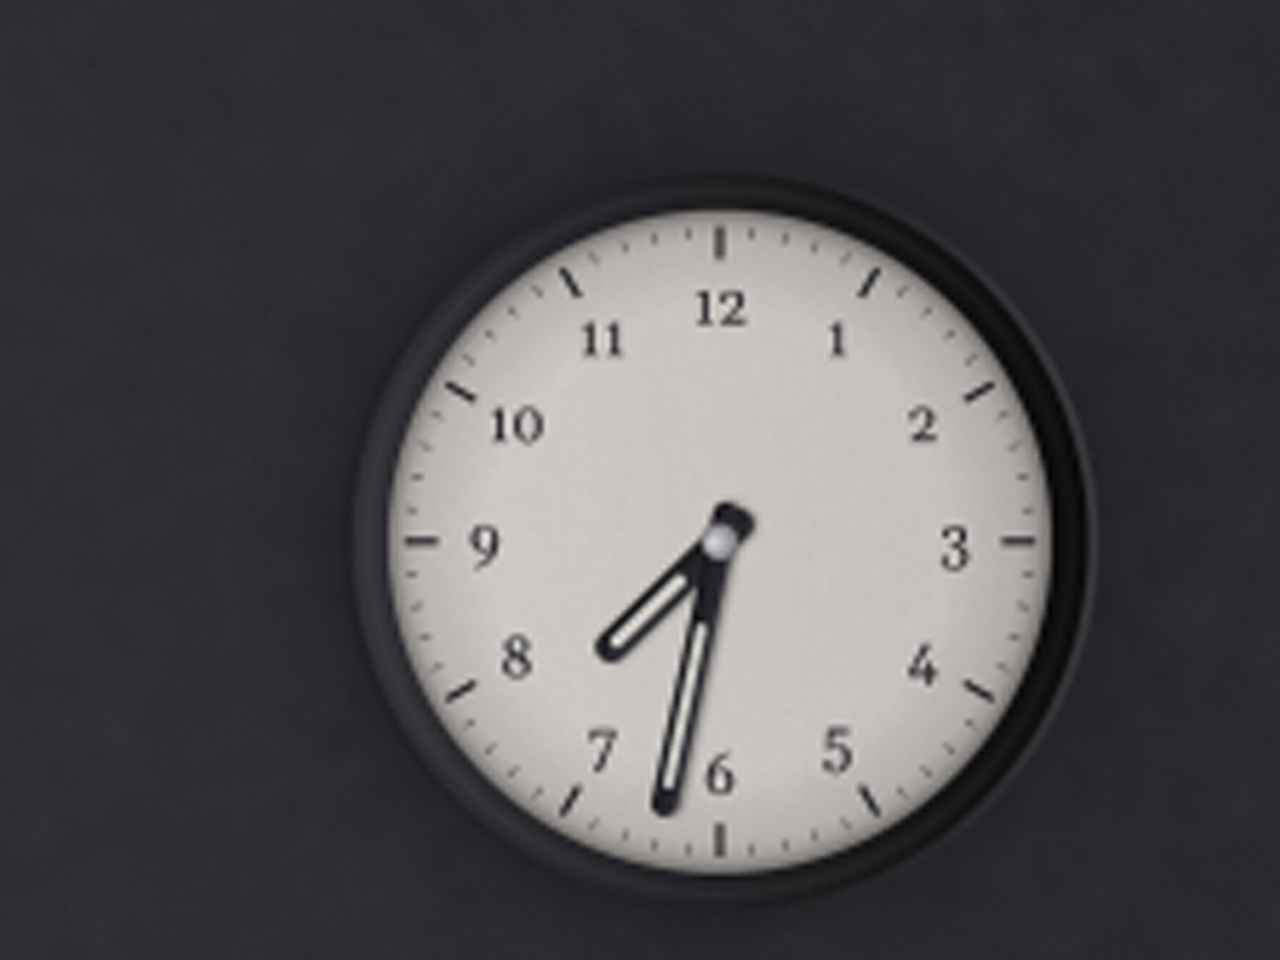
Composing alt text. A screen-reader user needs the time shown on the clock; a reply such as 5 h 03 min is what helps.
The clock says 7 h 32 min
